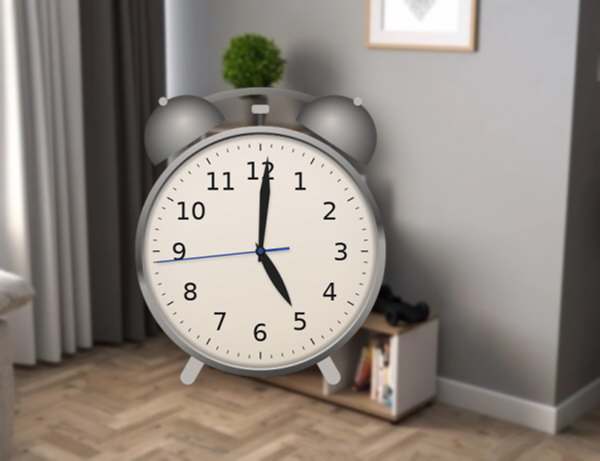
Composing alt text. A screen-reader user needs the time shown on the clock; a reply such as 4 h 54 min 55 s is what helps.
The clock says 5 h 00 min 44 s
